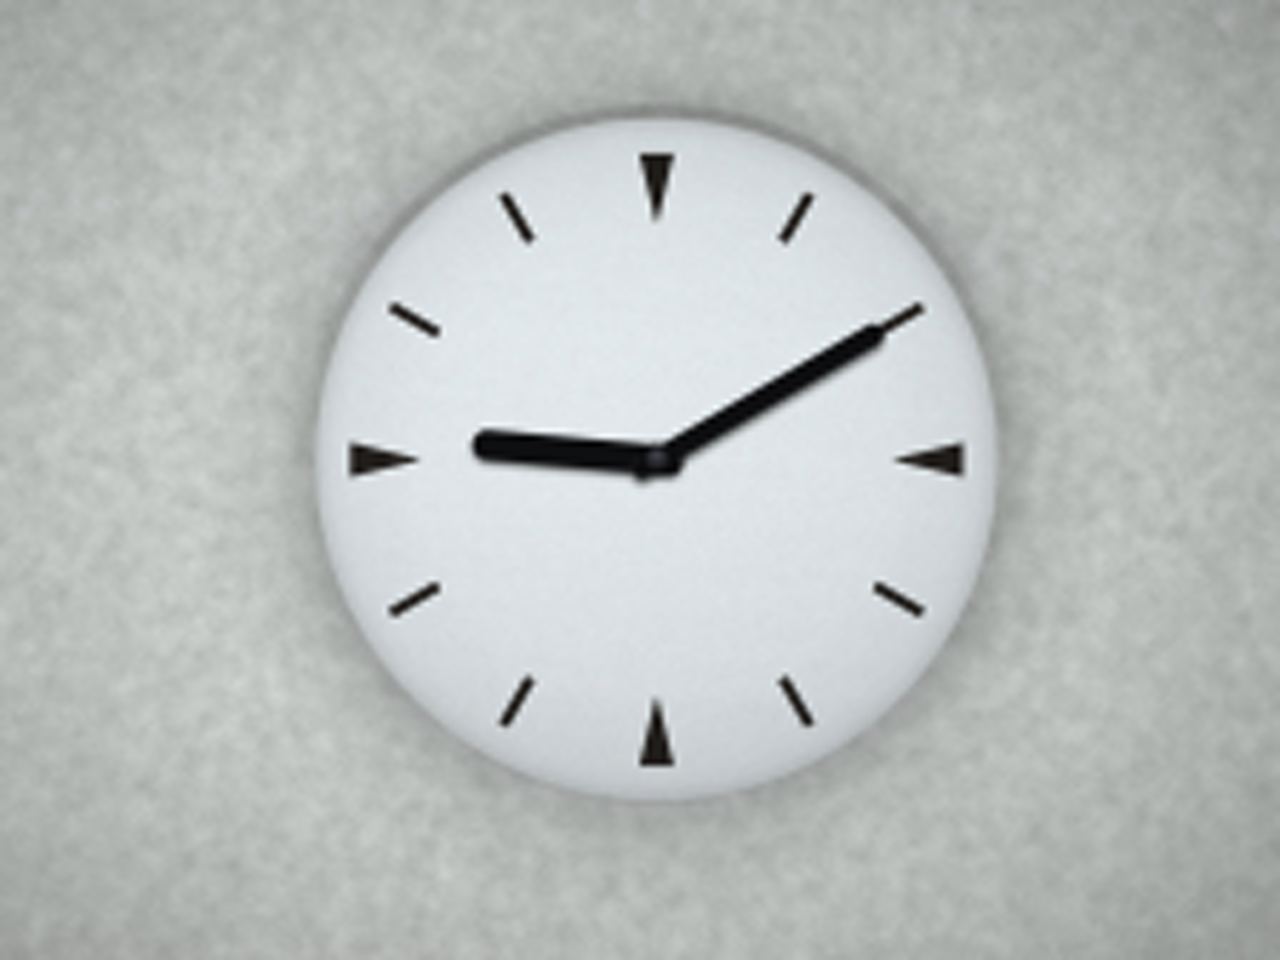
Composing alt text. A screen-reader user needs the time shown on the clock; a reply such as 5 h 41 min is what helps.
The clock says 9 h 10 min
